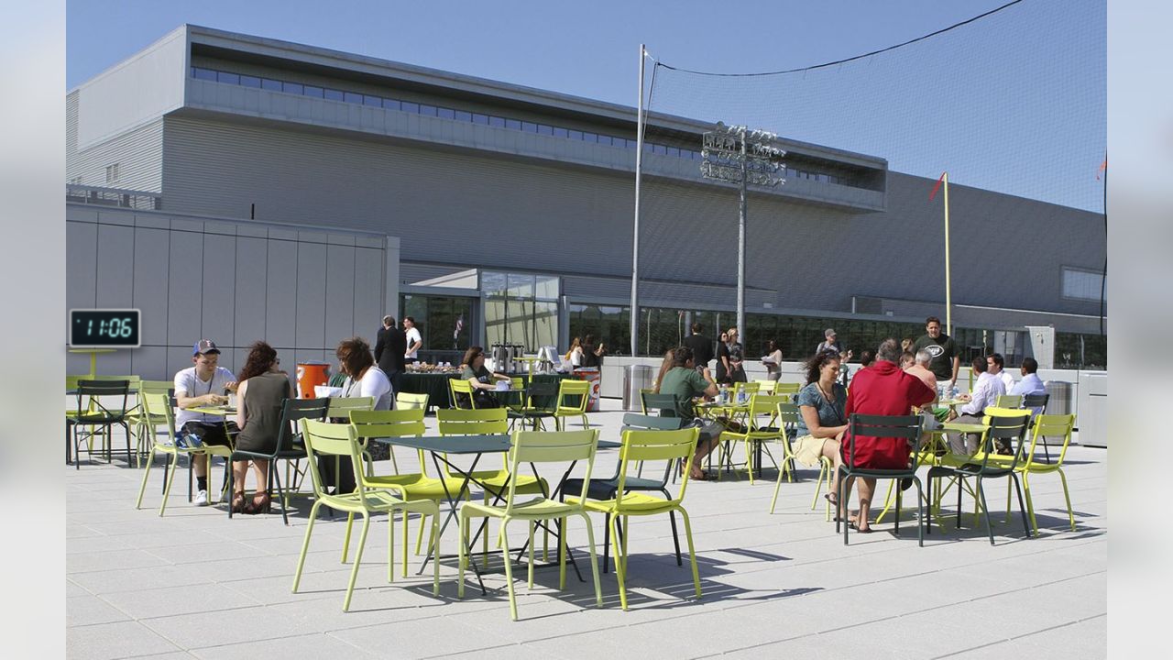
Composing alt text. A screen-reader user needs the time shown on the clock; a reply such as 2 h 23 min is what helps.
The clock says 11 h 06 min
